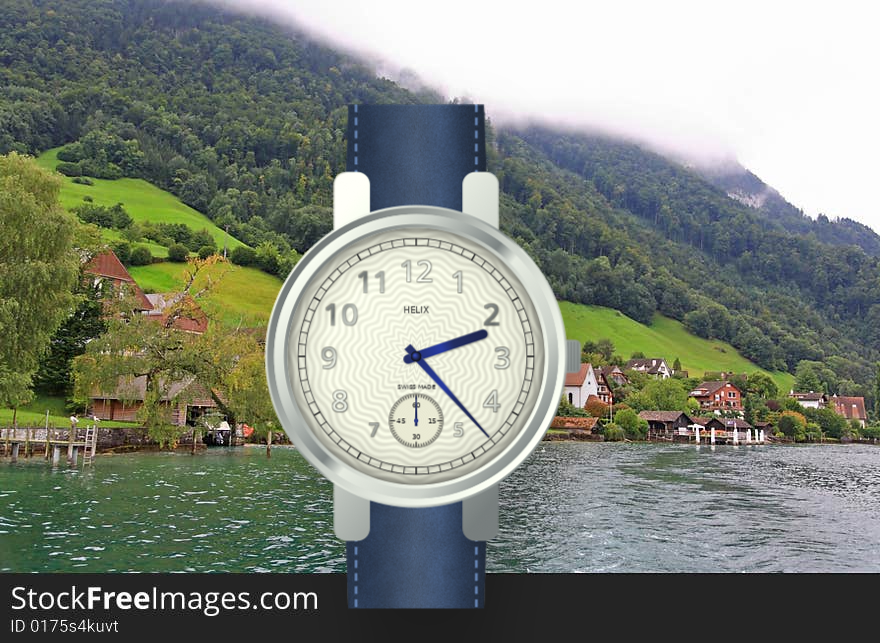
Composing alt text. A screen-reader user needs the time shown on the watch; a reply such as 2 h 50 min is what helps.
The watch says 2 h 23 min
